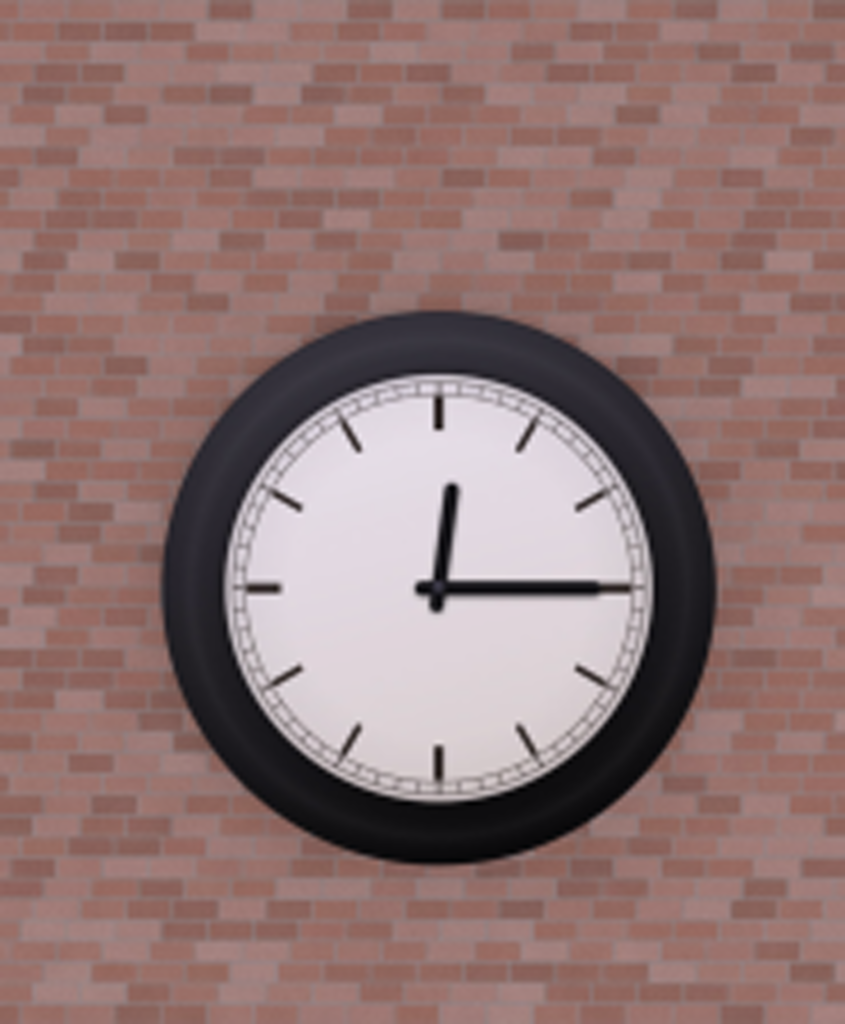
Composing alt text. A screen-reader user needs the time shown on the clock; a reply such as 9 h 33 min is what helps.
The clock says 12 h 15 min
